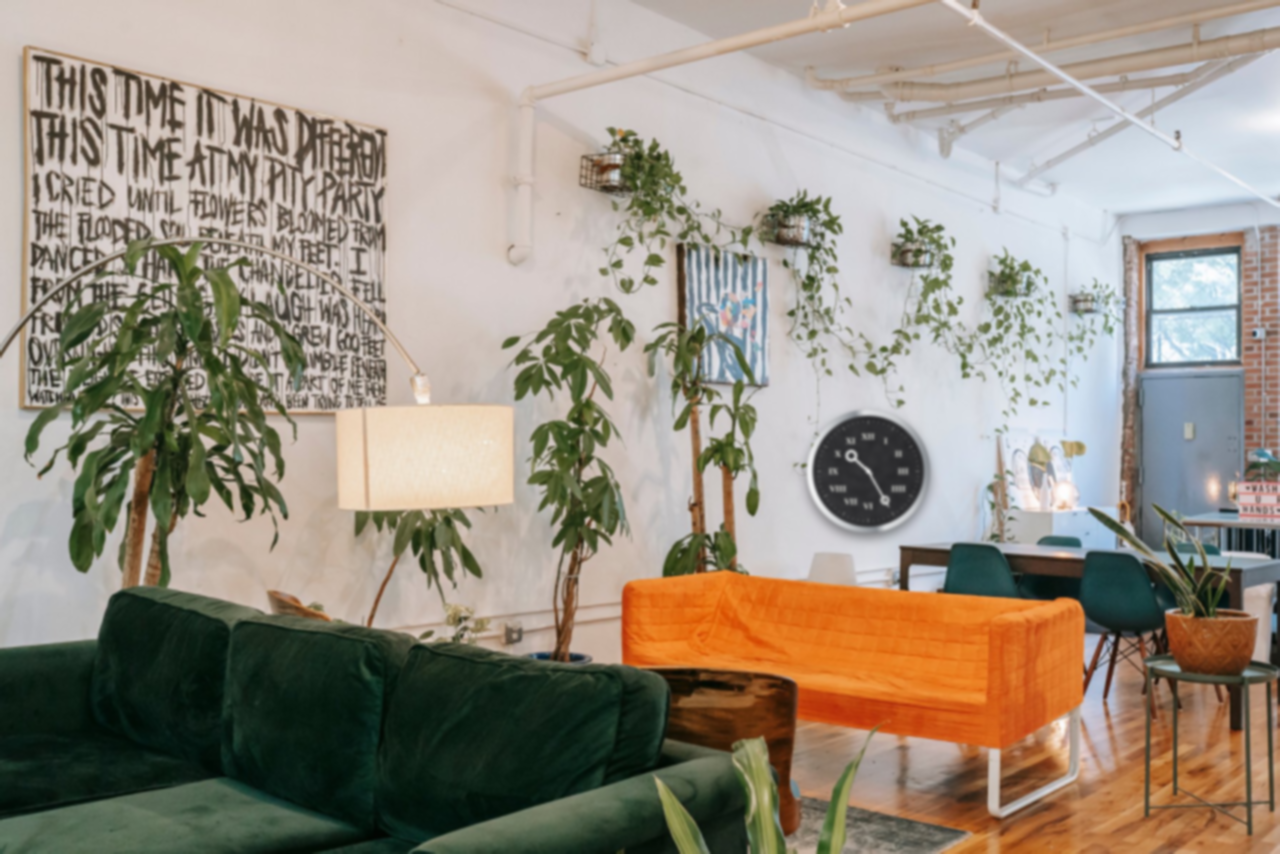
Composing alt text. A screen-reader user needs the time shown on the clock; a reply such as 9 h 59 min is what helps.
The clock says 10 h 25 min
